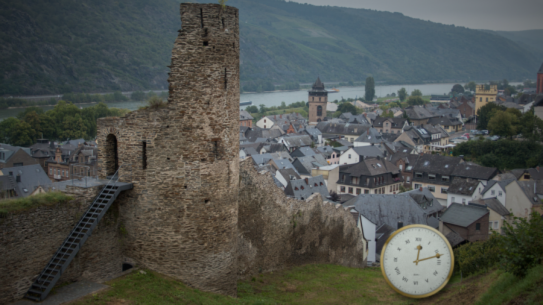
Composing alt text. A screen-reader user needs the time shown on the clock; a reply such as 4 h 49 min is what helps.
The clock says 12 h 12 min
